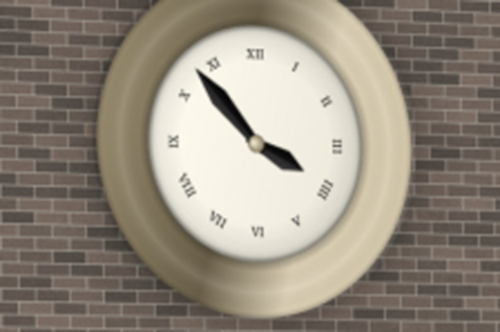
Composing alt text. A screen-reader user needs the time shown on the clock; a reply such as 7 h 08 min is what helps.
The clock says 3 h 53 min
